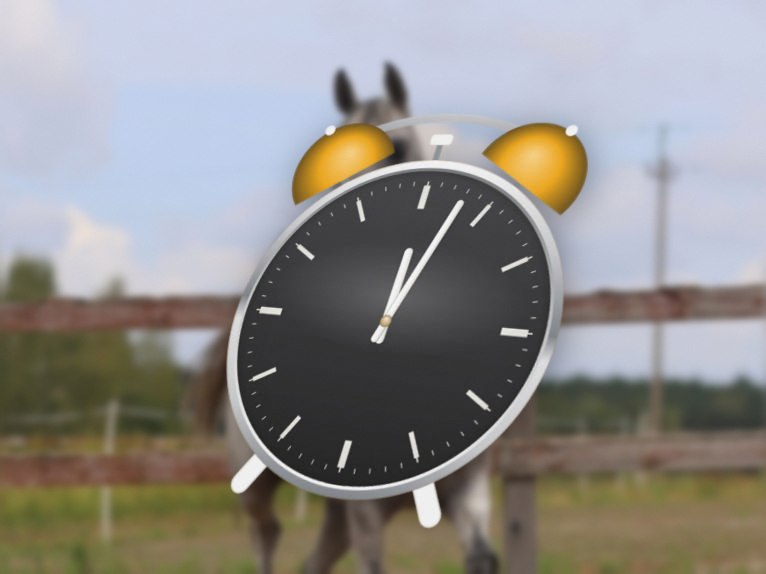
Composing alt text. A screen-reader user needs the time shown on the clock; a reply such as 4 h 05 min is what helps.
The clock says 12 h 03 min
